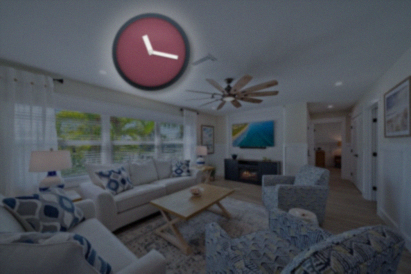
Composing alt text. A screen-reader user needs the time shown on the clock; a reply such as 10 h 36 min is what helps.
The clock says 11 h 17 min
